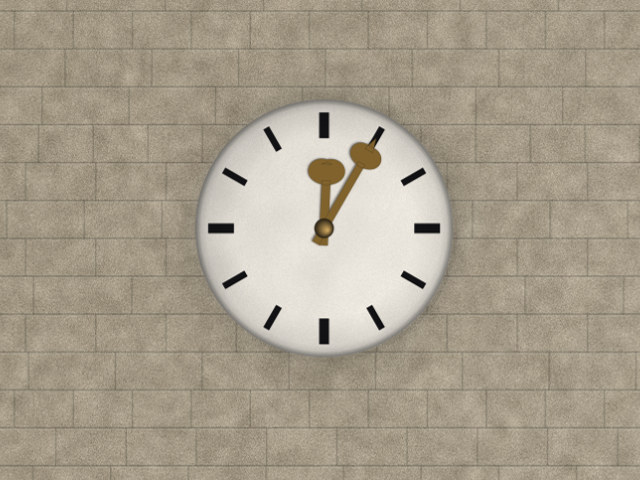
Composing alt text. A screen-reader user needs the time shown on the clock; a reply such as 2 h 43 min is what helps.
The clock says 12 h 05 min
